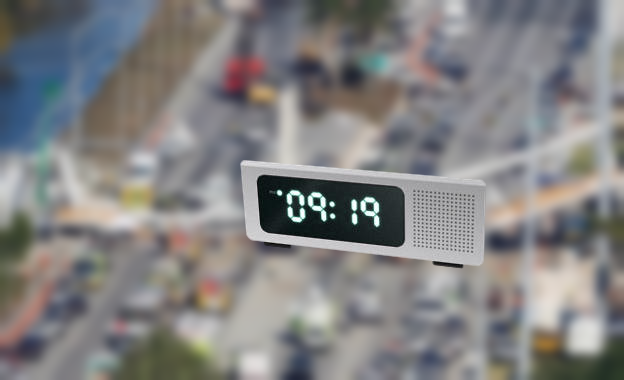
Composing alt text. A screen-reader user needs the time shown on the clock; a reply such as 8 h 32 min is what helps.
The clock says 9 h 19 min
